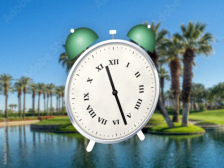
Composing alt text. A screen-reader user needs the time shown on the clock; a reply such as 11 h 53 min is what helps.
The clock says 11 h 27 min
